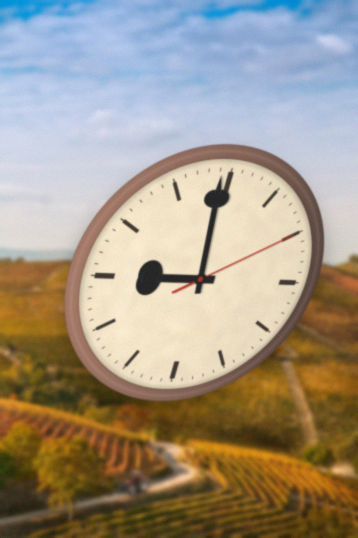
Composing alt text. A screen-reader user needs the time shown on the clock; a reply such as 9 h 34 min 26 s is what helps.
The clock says 8 h 59 min 10 s
